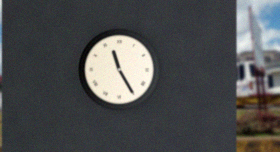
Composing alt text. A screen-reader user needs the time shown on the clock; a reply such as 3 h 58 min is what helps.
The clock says 11 h 25 min
